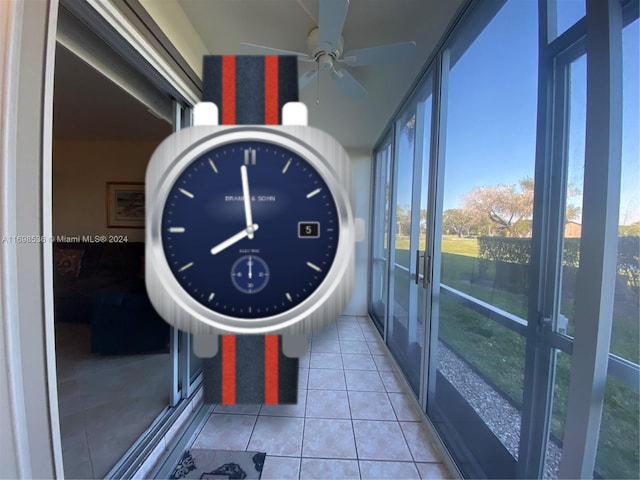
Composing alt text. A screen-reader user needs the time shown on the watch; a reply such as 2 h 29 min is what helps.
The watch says 7 h 59 min
